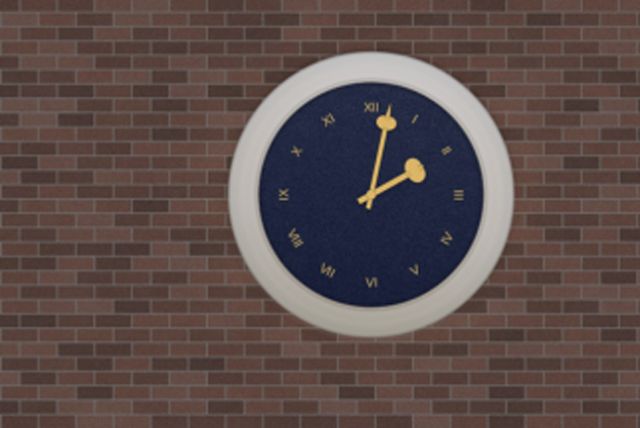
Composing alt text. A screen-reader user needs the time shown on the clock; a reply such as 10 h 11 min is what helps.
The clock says 2 h 02 min
